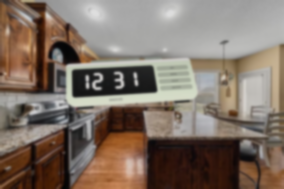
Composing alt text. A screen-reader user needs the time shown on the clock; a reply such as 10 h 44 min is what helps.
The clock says 12 h 31 min
